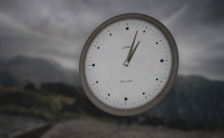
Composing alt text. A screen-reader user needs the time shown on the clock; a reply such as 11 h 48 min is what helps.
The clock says 1 h 03 min
